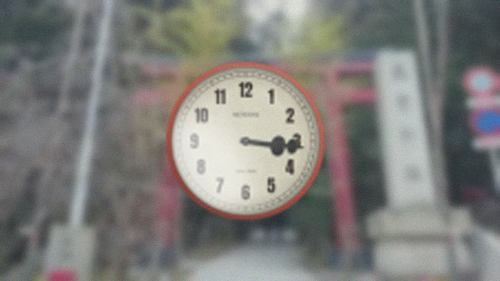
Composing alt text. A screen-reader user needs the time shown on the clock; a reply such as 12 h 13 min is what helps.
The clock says 3 h 16 min
